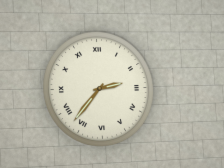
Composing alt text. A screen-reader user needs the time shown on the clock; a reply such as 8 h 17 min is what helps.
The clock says 2 h 37 min
